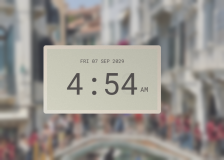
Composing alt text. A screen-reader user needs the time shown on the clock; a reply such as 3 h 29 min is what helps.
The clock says 4 h 54 min
